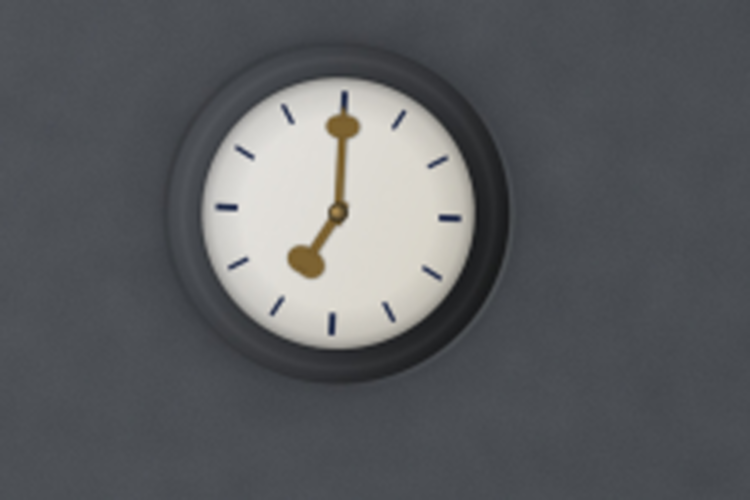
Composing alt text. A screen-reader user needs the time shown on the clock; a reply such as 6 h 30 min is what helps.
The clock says 7 h 00 min
